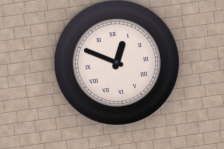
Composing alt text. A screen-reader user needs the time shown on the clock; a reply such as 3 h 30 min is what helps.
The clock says 12 h 50 min
